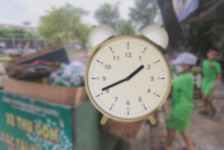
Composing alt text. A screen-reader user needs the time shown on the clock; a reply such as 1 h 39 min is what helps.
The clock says 1 h 41 min
